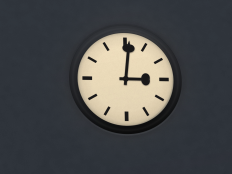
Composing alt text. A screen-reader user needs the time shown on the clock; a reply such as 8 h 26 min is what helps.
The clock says 3 h 01 min
